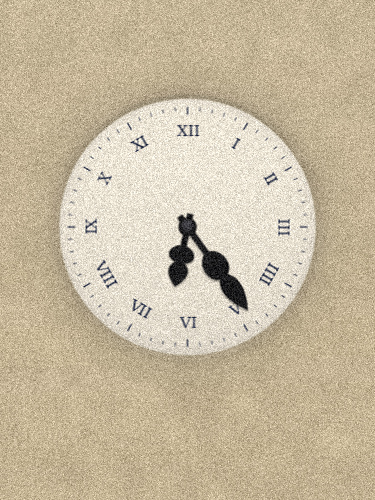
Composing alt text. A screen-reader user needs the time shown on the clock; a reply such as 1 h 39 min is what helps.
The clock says 6 h 24 min
